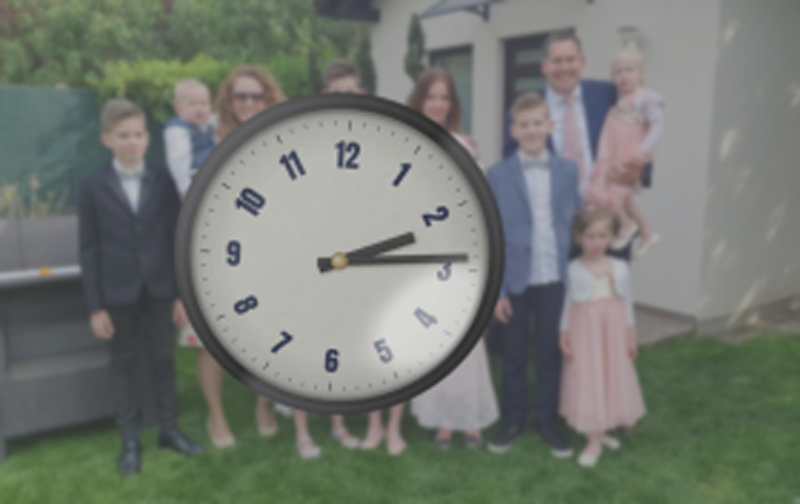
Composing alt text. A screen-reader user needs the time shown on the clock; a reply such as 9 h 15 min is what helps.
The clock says 2 h 14 min
